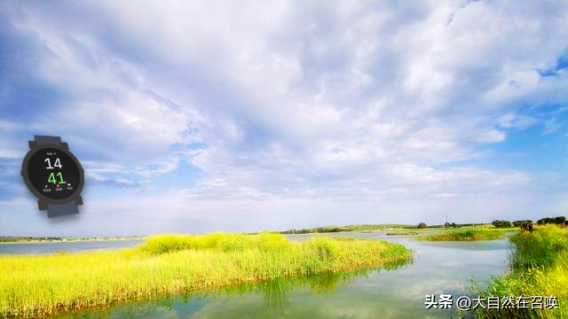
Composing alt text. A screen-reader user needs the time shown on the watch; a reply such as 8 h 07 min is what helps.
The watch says 14 h 41 min
